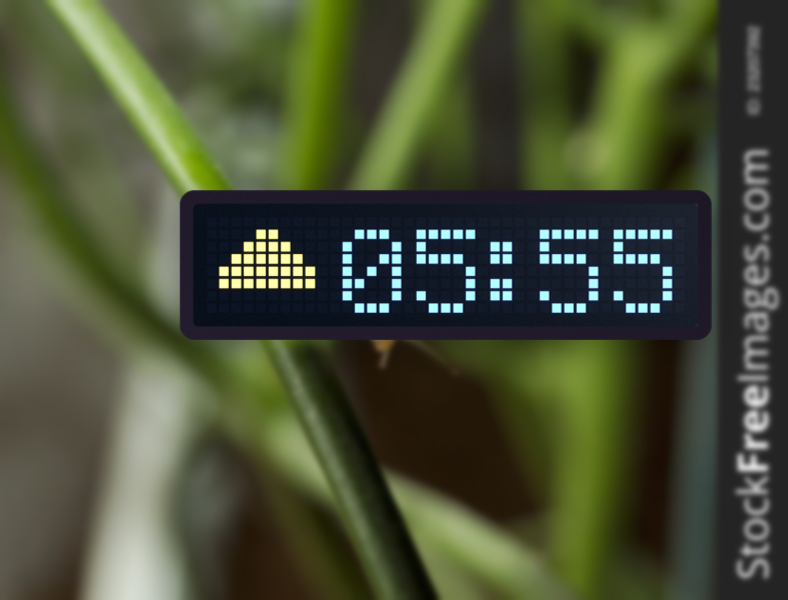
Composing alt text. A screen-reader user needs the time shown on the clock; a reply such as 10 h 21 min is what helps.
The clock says 5 h 55 min
